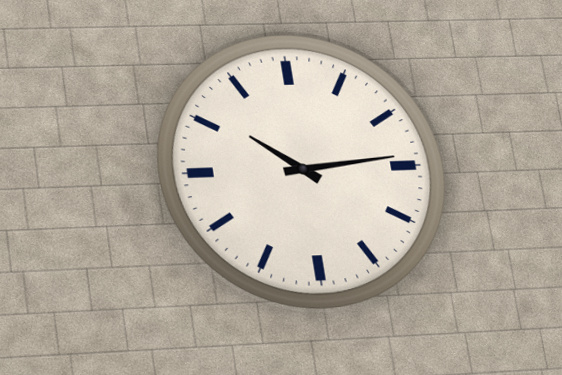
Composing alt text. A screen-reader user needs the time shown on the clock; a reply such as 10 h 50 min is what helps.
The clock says 10 h 14 min
